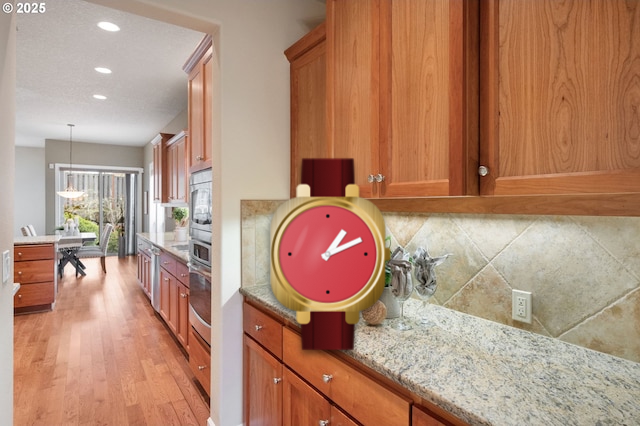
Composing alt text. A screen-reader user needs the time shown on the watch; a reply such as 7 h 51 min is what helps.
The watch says 1 h 11 min
